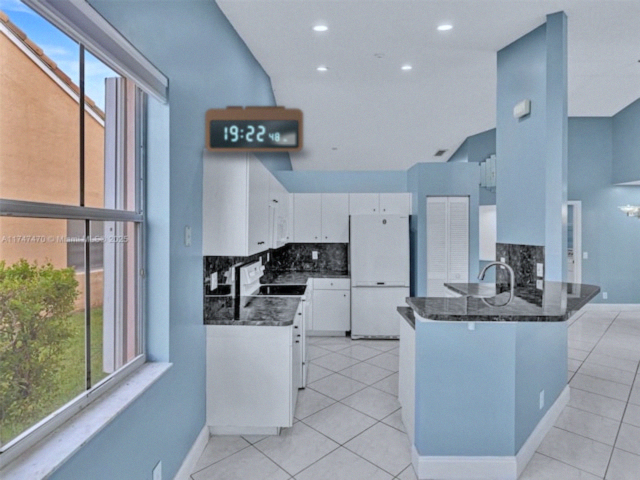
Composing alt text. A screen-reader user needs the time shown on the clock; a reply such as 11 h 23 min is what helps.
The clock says 19 h 22 min
